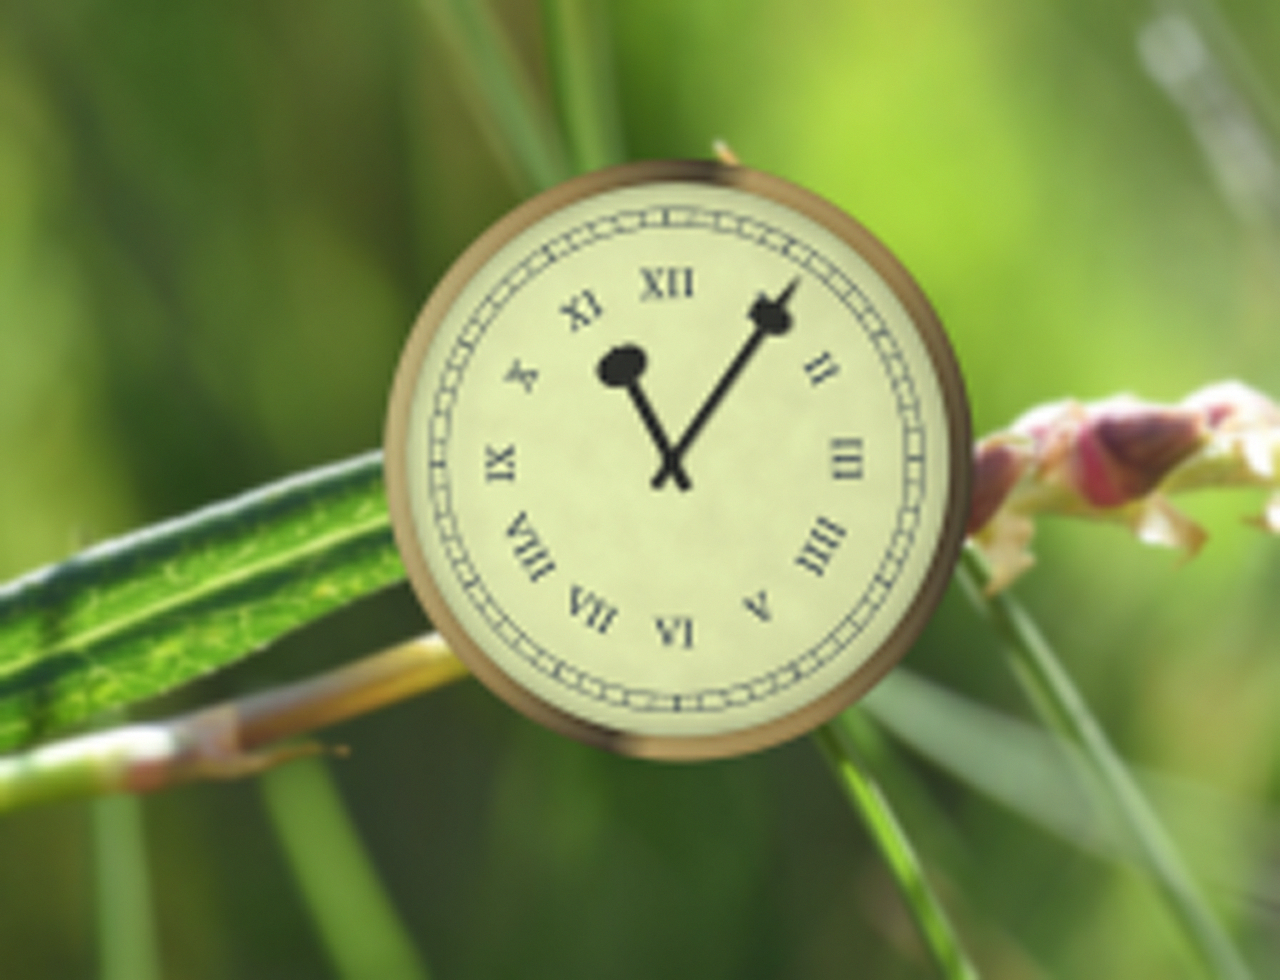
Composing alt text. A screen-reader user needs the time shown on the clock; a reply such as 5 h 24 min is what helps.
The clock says 11 h 06 min
